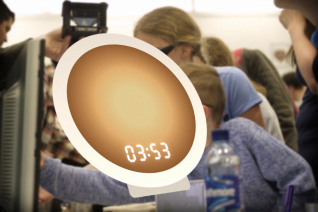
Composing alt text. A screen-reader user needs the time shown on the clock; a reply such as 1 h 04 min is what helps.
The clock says 3 h 53 min
